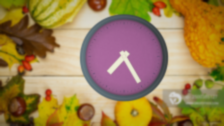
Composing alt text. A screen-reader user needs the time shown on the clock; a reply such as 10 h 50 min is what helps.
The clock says 7 h 25 min
